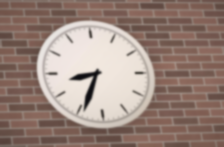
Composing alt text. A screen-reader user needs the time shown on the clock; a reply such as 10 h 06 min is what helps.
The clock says 8 h 34 min
